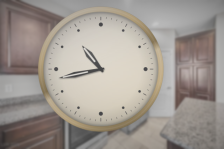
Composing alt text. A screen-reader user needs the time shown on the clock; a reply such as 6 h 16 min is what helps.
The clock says 10 h 43 min
